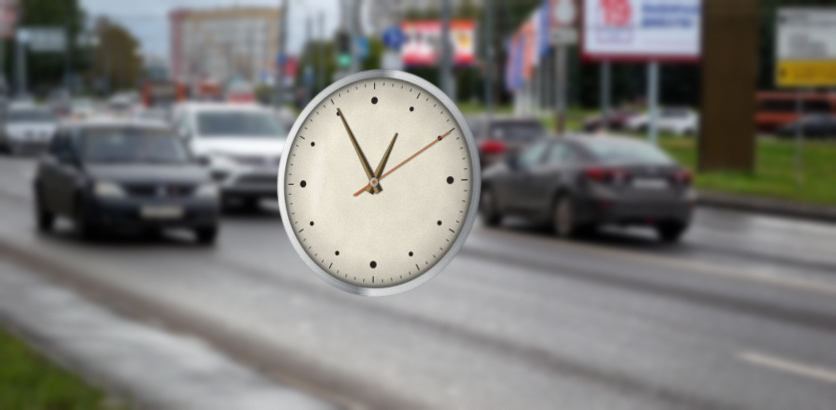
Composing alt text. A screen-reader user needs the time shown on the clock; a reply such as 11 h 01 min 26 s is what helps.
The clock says 12 h 55 min 10 s
